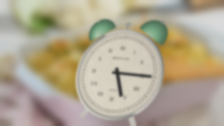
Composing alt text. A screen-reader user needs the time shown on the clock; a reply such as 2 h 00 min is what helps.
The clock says 5 h 15 min
